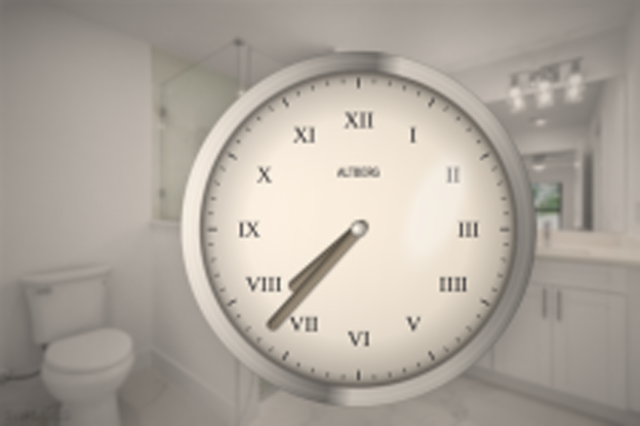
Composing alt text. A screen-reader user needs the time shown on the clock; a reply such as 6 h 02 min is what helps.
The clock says 7 h 37 min
